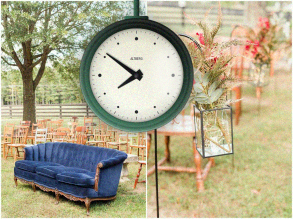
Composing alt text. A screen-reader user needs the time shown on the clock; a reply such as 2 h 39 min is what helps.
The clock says 7 h 51 min
